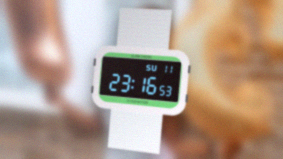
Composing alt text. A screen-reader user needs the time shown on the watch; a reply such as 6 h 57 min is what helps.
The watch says 23 h 16 min
